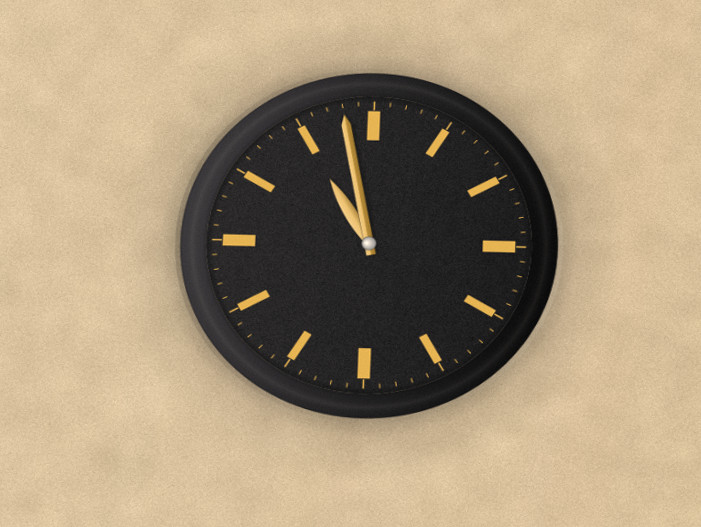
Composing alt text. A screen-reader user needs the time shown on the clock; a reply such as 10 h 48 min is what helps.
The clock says 10 h 58 min
